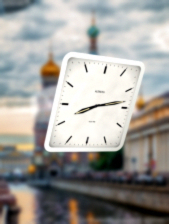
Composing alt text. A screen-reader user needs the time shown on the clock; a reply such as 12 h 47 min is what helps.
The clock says 8 h 13 min
